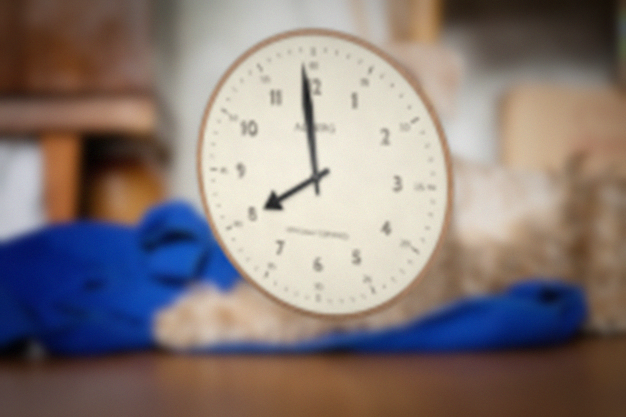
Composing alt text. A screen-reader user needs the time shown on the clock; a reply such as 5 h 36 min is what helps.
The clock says 7 h 59 min
